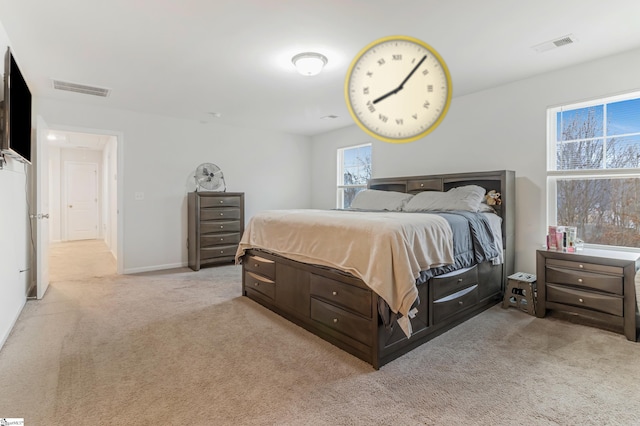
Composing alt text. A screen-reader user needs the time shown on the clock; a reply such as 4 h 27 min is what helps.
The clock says 8 h 07 min
